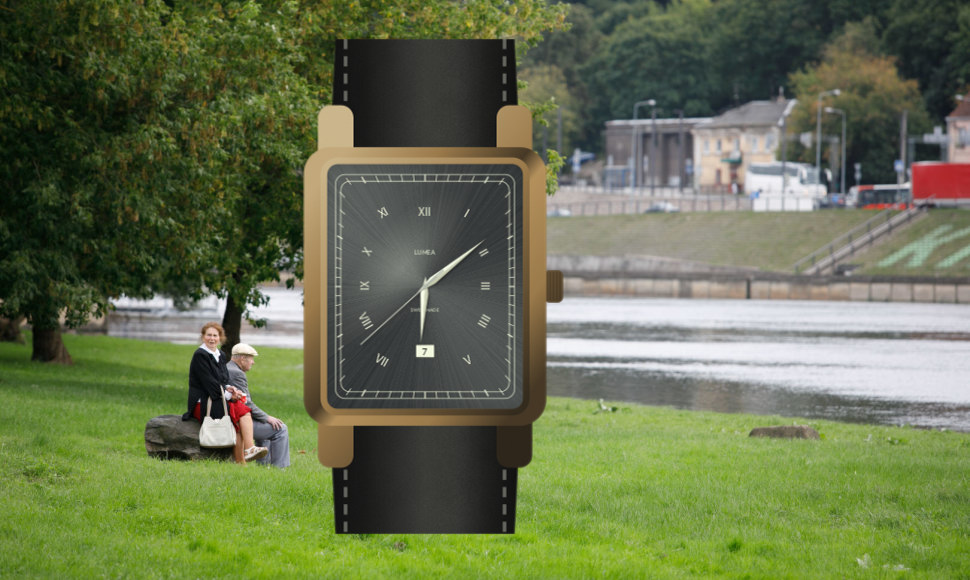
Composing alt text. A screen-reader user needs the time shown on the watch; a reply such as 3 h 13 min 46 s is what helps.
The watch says 6 h 08 min 38 s
